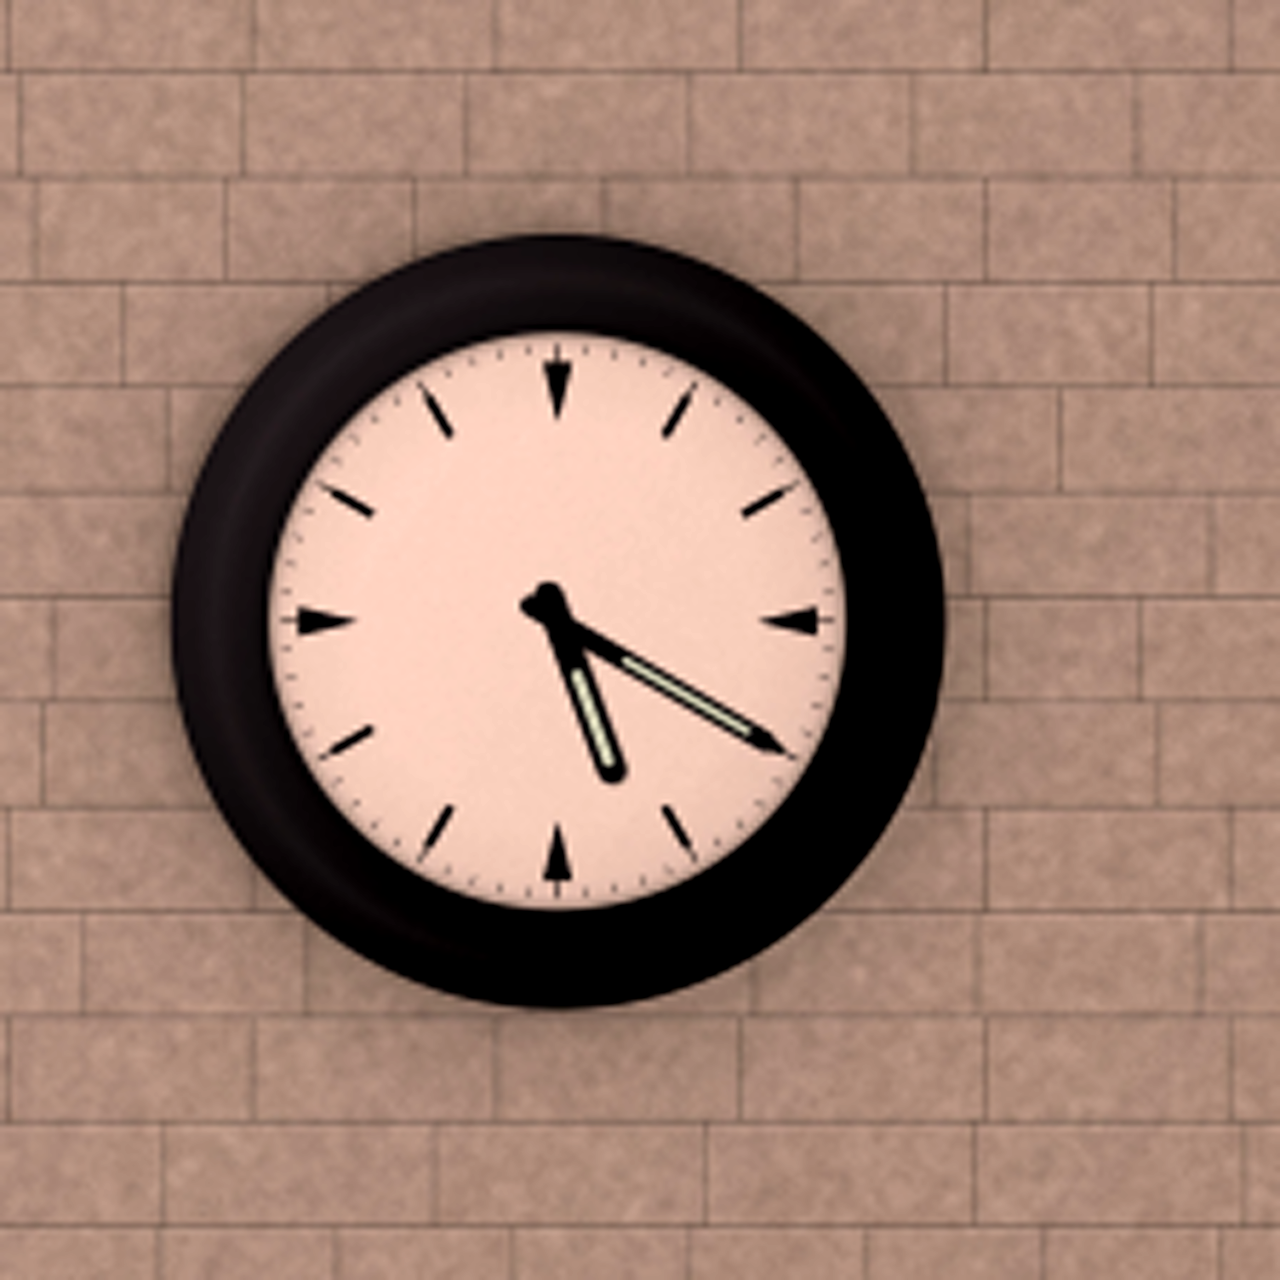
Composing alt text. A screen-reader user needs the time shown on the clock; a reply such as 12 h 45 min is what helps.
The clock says 5 h 20 min
